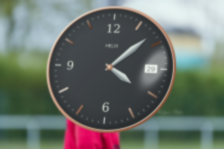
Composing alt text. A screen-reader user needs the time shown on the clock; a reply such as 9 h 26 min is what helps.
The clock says 4 h 08 min
